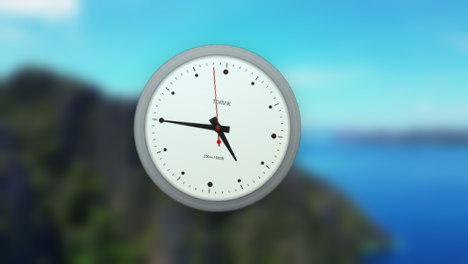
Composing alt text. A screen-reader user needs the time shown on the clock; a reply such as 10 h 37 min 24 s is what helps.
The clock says 4 h 44 min 58 s
